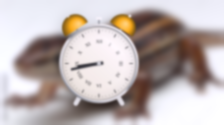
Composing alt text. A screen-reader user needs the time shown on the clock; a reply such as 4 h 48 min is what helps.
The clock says 8 h 43 min
